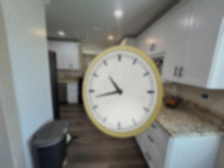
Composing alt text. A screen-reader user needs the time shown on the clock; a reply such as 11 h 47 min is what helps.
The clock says 10 h 43 min
